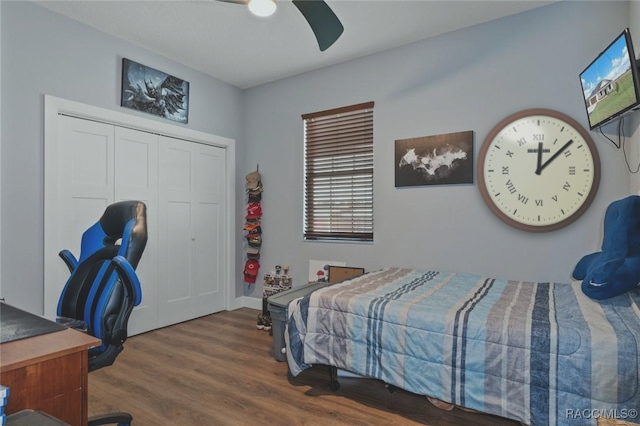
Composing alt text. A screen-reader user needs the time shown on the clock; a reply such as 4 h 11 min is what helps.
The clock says 12 h 08 min
